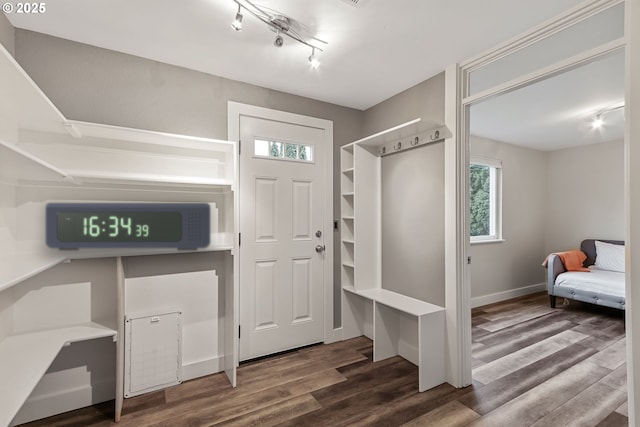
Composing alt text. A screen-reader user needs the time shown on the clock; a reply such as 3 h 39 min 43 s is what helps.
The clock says 16 h 34 min 39 s
